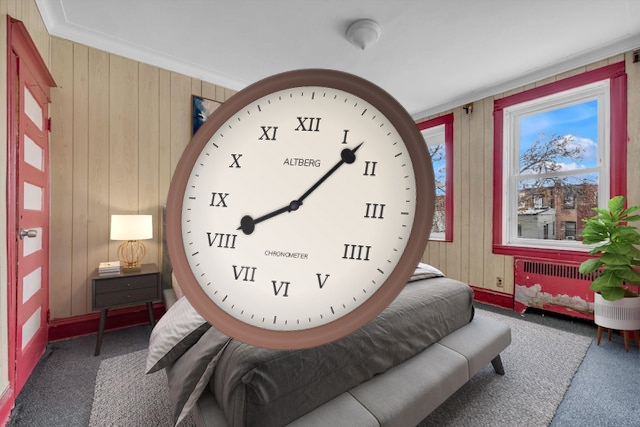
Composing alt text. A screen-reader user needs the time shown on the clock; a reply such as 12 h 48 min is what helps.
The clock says 8 h 07 min
